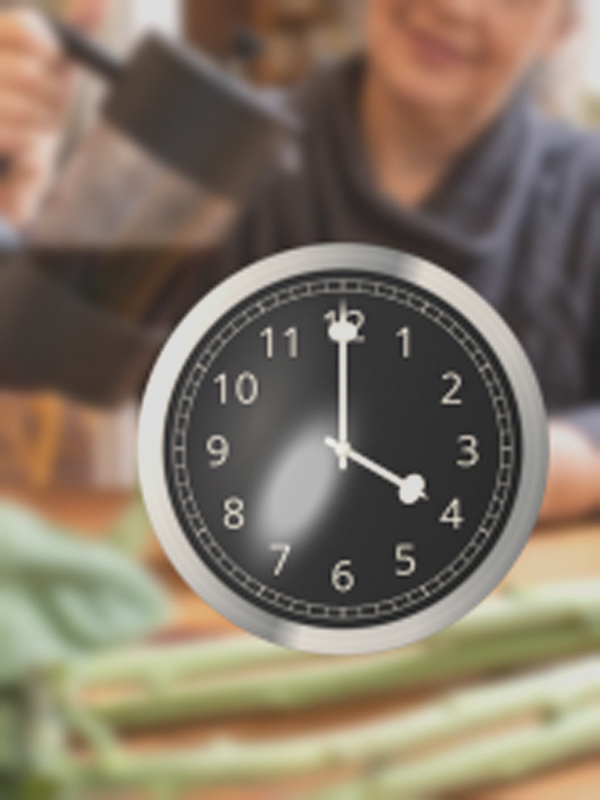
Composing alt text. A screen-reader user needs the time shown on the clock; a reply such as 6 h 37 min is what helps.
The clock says 4 h 00 min
